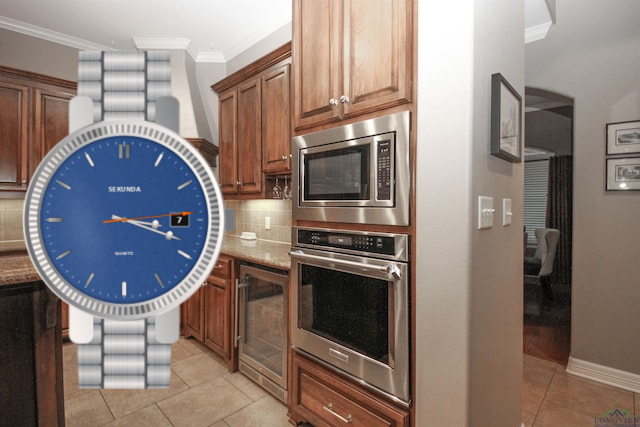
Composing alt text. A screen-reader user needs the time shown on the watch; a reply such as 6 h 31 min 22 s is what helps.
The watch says 3 h 18 min 14 s
